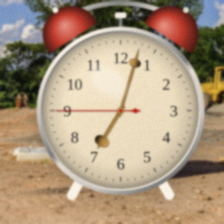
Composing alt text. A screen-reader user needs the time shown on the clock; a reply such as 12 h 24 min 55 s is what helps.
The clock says 7 h 02 min 45 s
